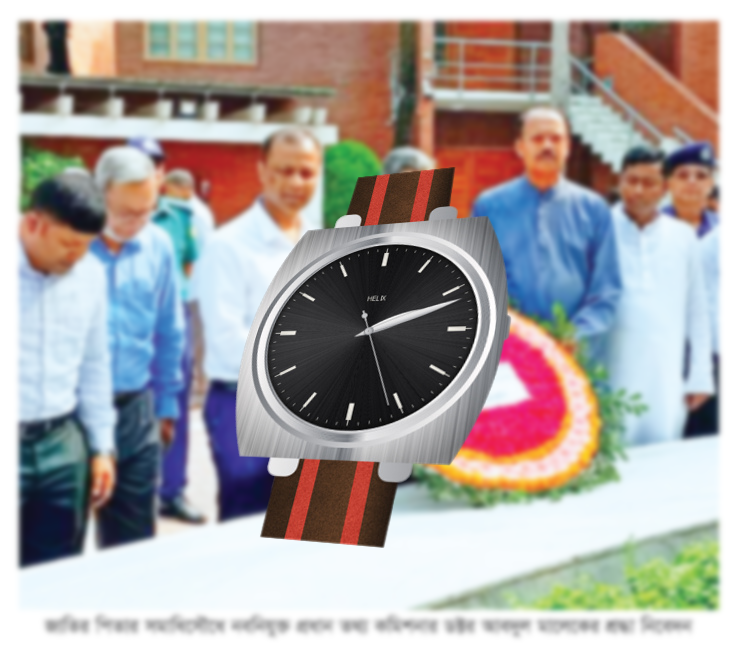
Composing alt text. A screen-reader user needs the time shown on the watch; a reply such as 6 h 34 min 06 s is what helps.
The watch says 2 h 11 min 26 s
